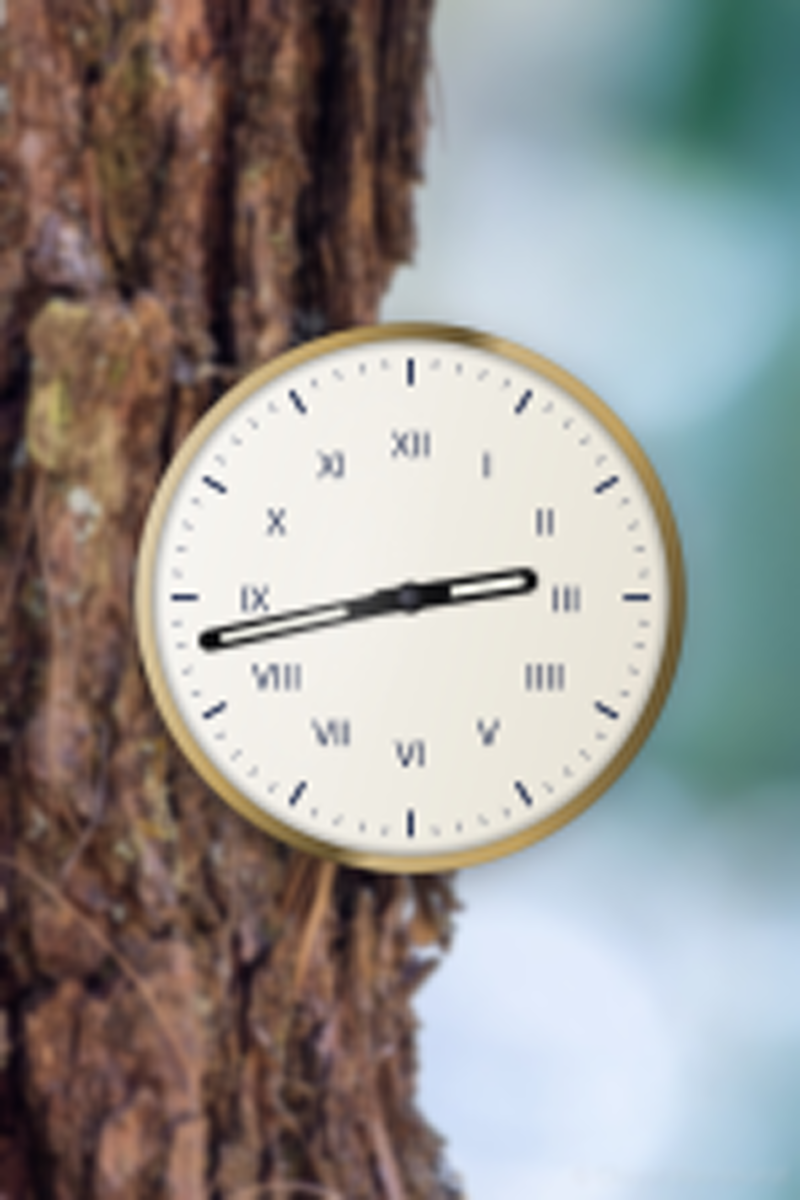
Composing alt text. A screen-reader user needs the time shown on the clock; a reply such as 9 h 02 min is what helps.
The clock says 2 h 43 min
